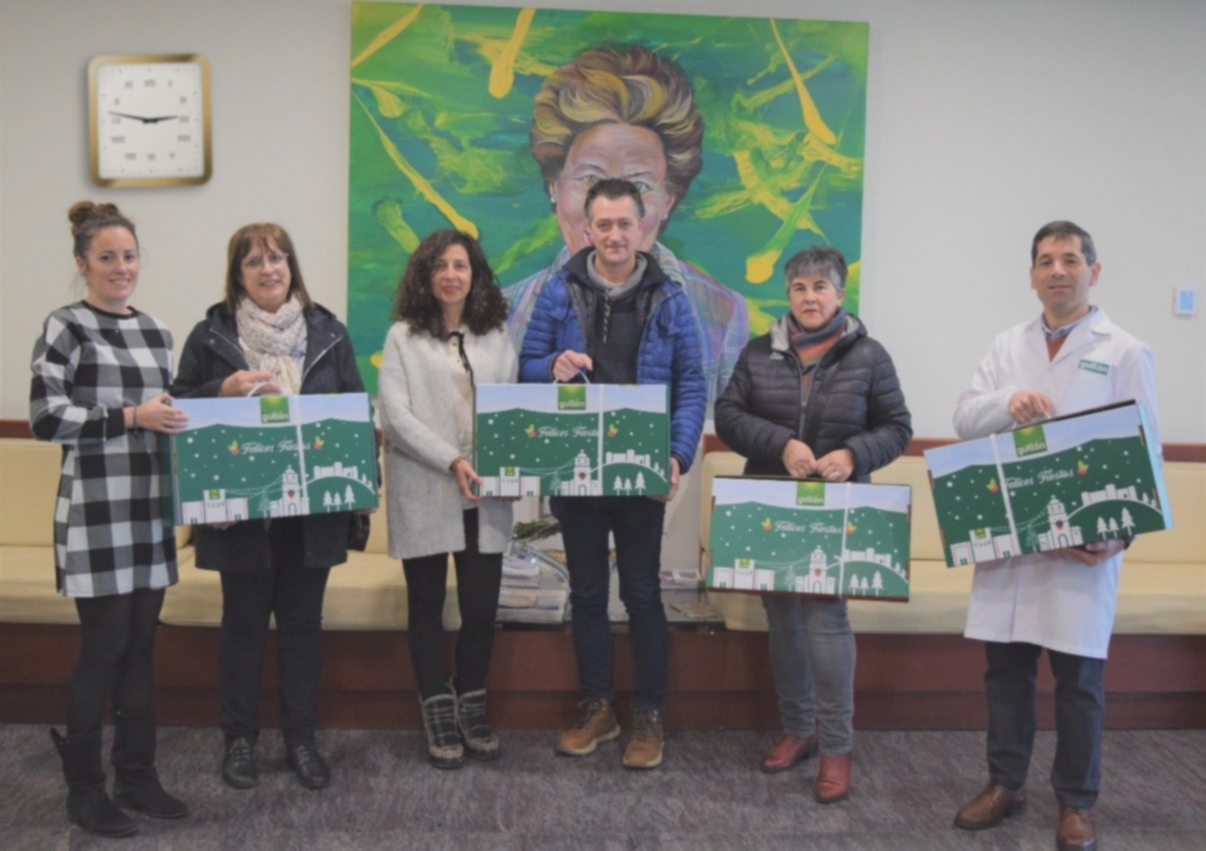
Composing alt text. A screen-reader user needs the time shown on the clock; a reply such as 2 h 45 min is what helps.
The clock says 2 h 47 min
